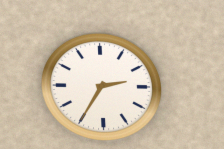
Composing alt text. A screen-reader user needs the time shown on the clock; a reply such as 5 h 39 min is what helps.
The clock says 2 h 35 min
